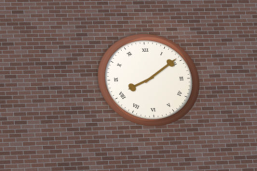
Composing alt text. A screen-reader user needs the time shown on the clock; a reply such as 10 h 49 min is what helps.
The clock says 8 h 09 min
